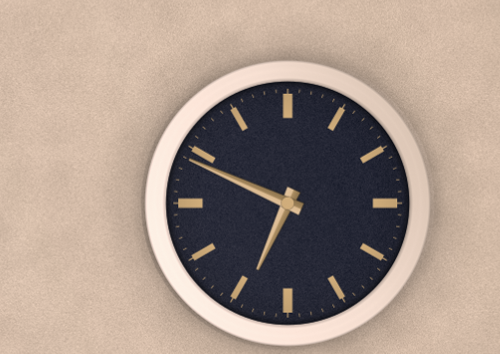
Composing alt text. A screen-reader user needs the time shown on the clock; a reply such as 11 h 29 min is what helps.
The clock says 6 h 49 min
